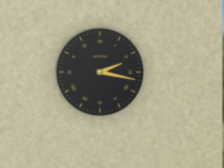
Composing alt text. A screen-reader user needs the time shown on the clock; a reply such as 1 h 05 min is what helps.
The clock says 2 h 17 min
